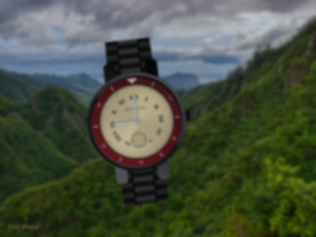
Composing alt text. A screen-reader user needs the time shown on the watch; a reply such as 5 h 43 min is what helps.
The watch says 9 h 00 min
